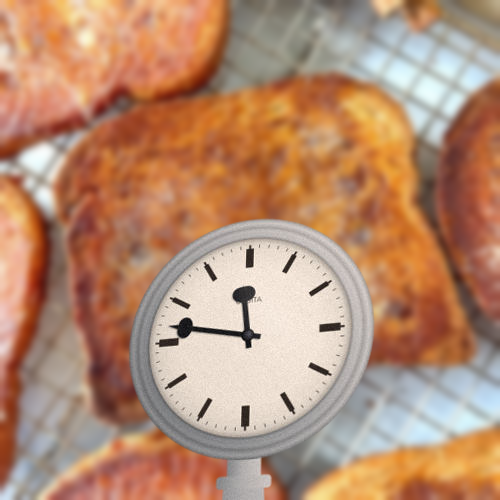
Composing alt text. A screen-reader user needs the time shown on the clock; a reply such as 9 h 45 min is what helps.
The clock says 11 h 47 min
